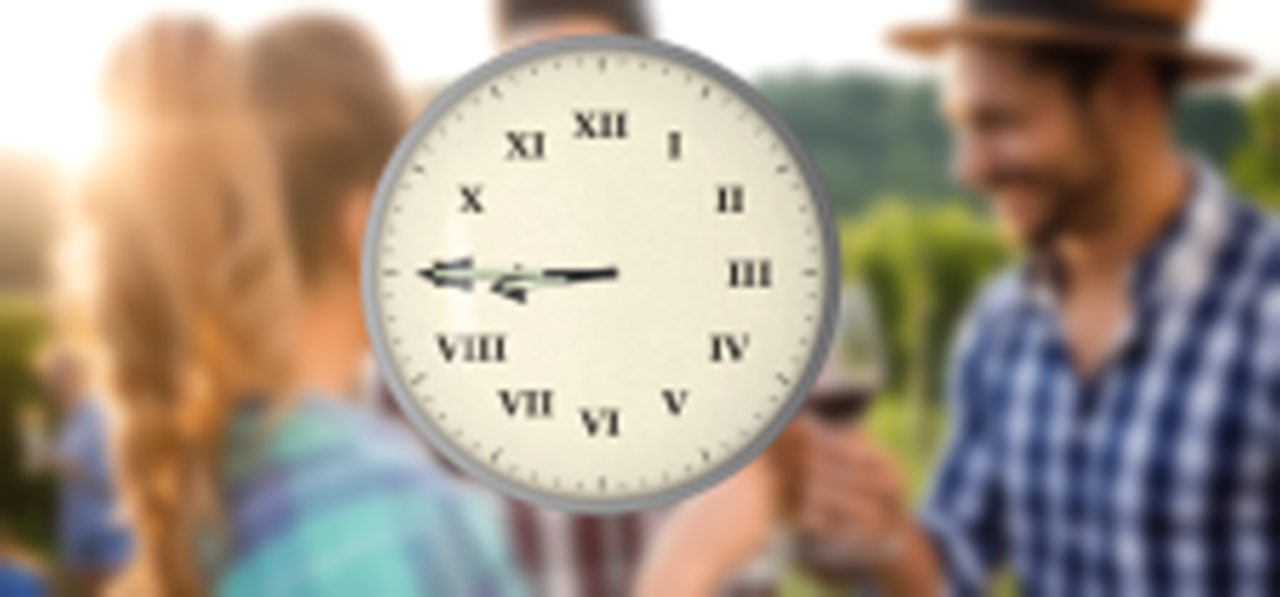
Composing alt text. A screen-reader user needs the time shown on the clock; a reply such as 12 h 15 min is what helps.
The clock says 8 h 45 min
